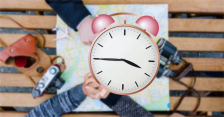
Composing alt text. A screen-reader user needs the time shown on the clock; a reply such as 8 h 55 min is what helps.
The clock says 3 h 45 min
